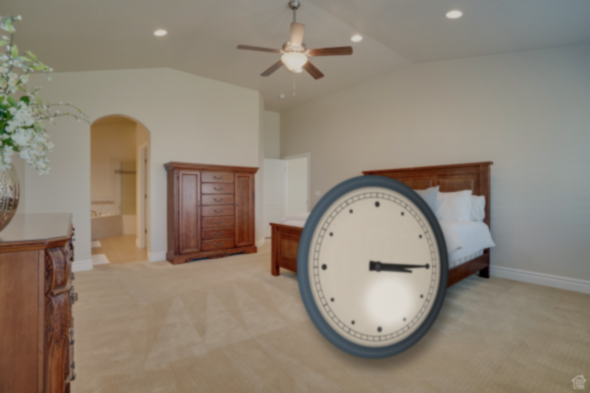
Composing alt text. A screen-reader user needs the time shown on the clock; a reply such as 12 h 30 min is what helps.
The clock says 3 h 15 min
